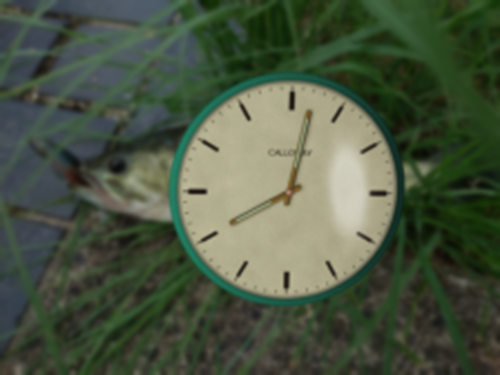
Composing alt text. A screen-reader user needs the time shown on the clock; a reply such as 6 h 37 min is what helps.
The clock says 8 h 02 min
